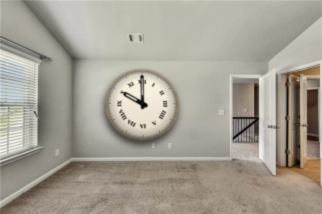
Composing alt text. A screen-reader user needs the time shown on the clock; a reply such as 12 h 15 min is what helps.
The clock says 10 h 00 min
